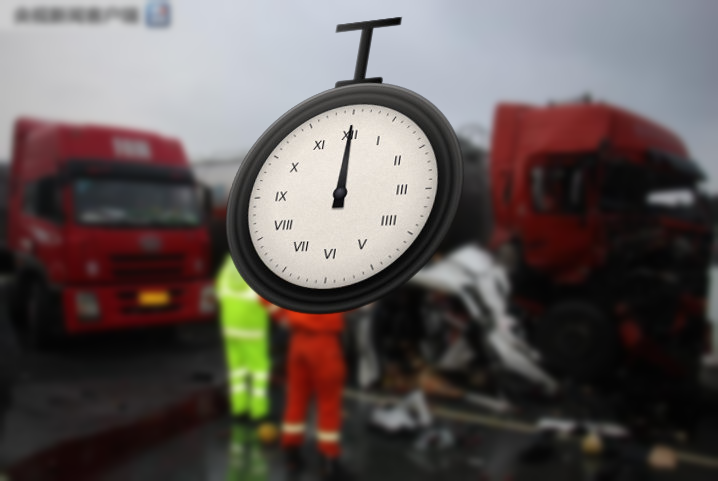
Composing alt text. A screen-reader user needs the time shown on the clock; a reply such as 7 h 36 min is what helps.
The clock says 12 h 00 min
